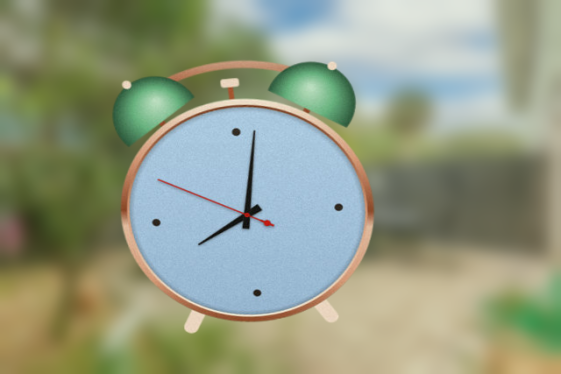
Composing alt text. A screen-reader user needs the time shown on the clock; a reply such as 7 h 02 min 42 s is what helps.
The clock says 8 h 01 min 50 s
